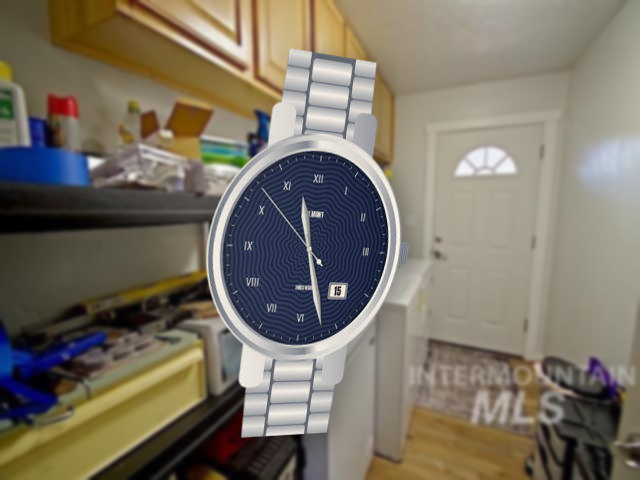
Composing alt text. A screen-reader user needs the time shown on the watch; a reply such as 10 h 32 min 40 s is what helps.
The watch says 11 h 26 min 52 s
